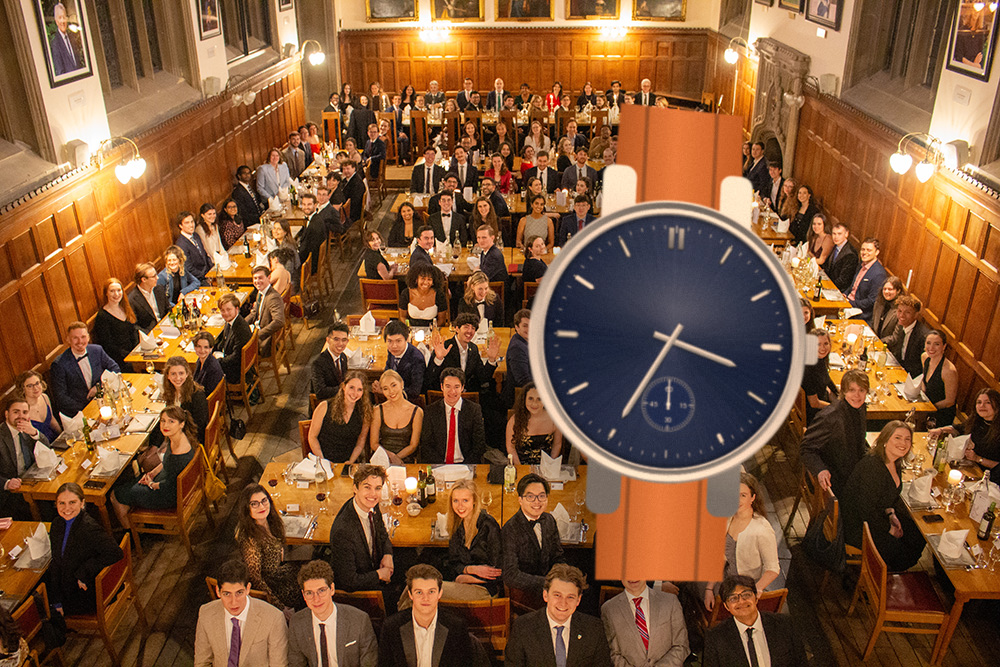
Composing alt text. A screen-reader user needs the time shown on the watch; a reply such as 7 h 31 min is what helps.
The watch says 3 h 35 min
